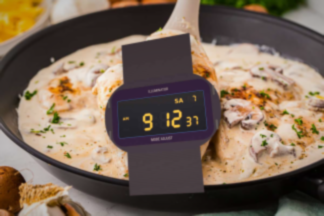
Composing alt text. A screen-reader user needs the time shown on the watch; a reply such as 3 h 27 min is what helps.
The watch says 9 h 12 min
